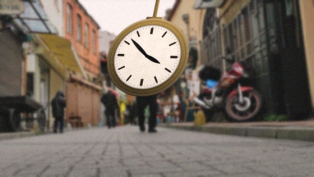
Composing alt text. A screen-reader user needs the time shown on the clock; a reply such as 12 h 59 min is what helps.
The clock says 3 h 52 min
